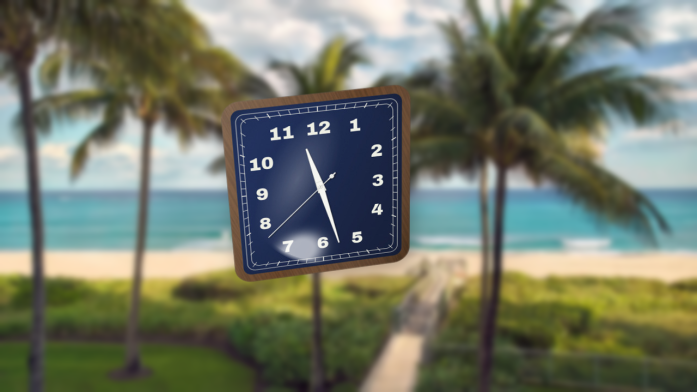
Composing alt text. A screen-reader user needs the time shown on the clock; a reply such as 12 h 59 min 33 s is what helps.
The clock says 11 h 27 min 38 s
